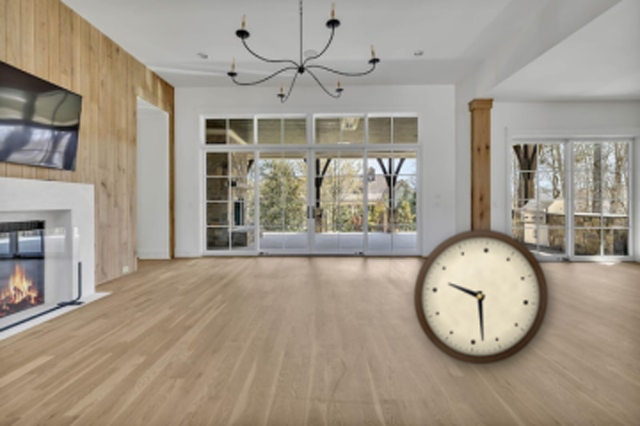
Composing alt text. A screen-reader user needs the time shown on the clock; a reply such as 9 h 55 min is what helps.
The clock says 9 h 28 min
